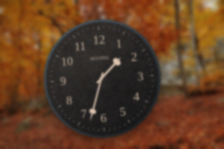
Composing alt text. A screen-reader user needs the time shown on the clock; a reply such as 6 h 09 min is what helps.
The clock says 1 h 33 min
